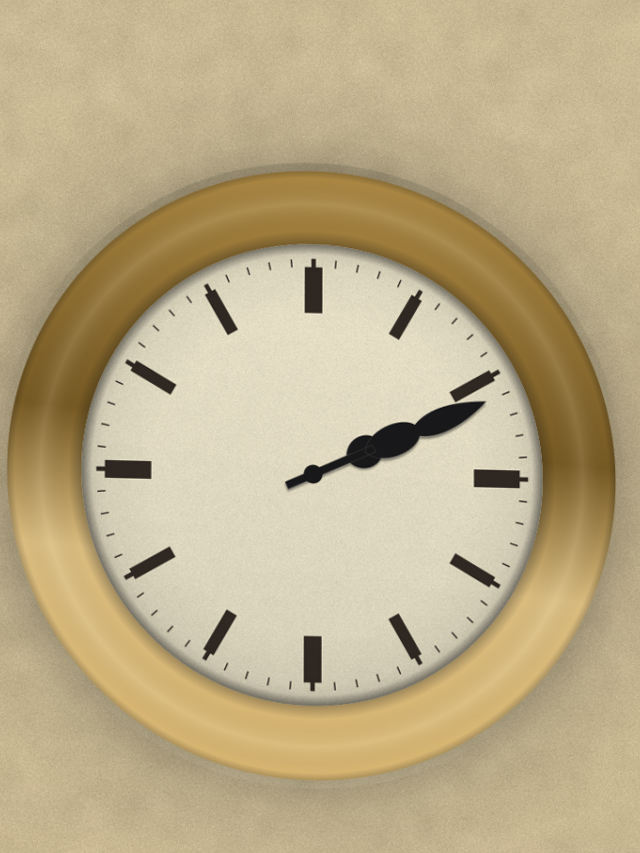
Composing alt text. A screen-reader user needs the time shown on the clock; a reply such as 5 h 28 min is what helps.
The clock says 2 h 11 min
